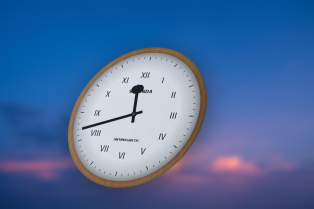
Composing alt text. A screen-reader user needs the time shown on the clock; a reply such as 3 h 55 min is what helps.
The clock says 11 h 42 min
